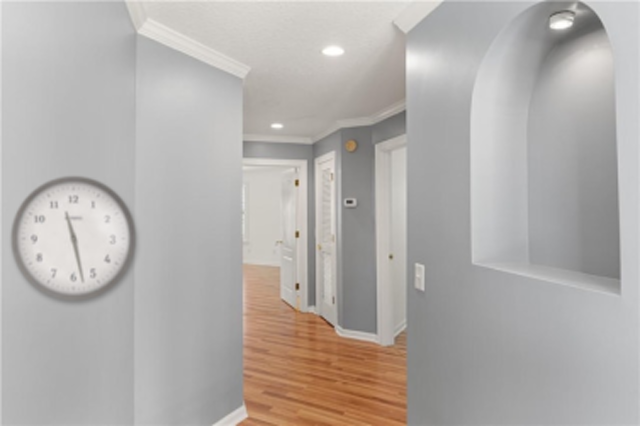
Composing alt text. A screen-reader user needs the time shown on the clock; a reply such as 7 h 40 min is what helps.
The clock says 11 h 28 min
